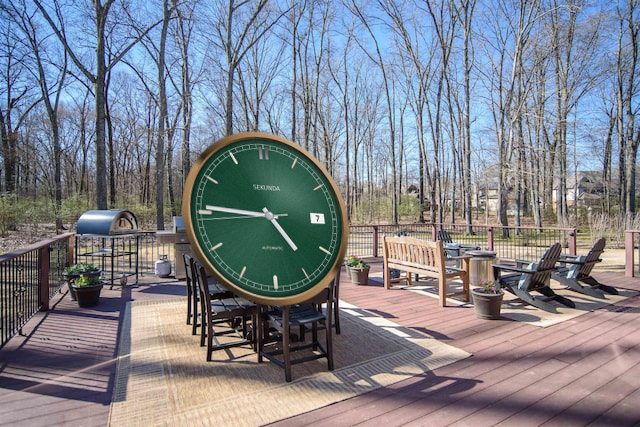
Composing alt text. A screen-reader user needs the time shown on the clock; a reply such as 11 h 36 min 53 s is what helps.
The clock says 4 h 45 min 44 s
